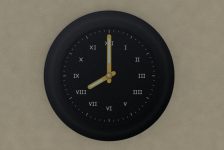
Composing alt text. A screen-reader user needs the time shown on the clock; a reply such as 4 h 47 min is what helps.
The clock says 8 h 00 min
